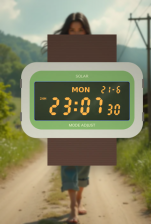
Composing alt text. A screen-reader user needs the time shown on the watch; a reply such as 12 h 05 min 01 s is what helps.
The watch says 23 h 07 min 30 s
